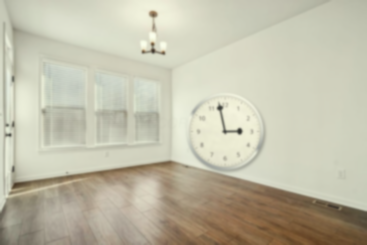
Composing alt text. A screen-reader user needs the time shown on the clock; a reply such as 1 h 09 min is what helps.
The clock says 2 h 58 min
